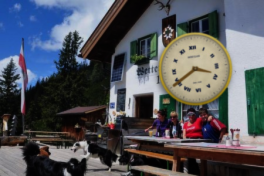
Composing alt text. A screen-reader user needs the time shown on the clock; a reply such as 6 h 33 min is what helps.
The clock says 3 h 40 min
